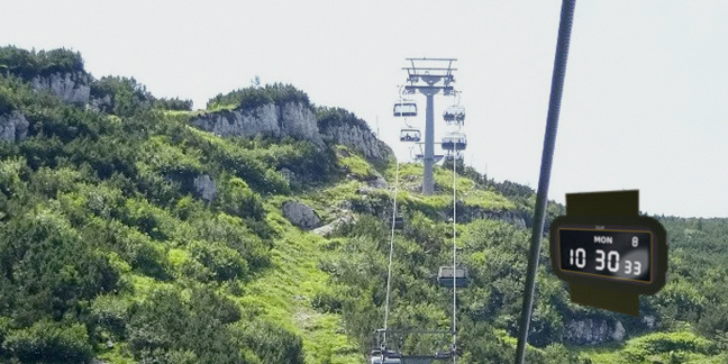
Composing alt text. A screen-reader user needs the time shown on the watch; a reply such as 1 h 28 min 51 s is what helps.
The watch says 10 h 30 min 33 s
